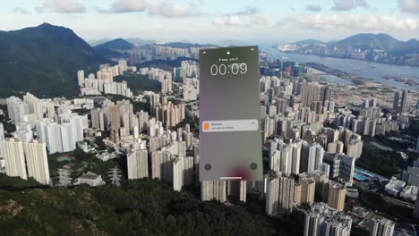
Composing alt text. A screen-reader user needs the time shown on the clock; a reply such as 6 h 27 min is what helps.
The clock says 0 h 09 min
